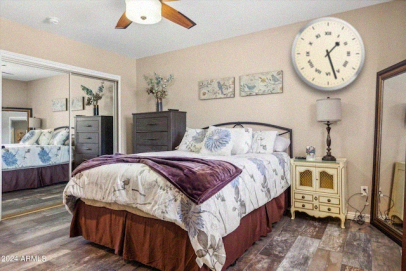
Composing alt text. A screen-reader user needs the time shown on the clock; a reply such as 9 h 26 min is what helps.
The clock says 1 h 27 min
